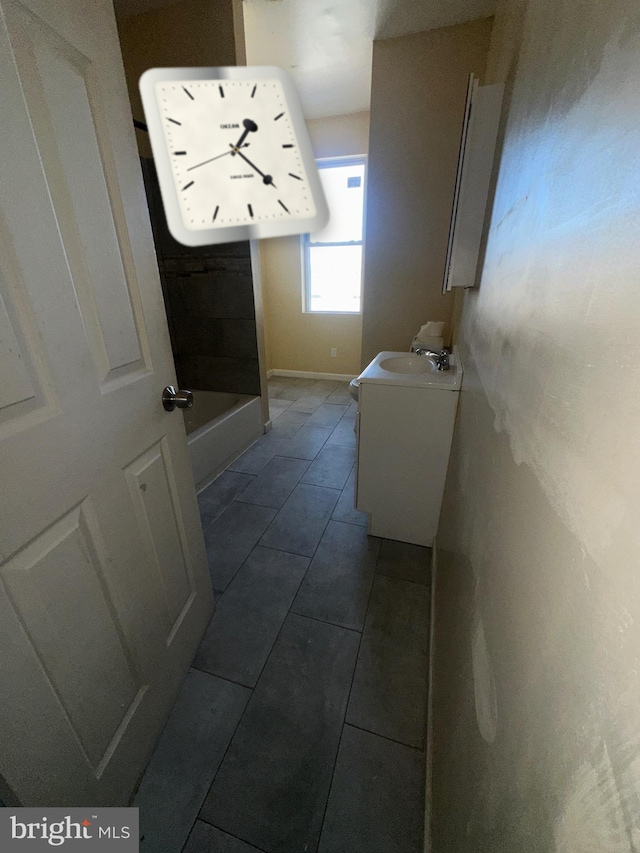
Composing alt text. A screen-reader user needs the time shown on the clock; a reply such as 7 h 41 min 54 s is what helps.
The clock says 1 h 23 min 42 s
